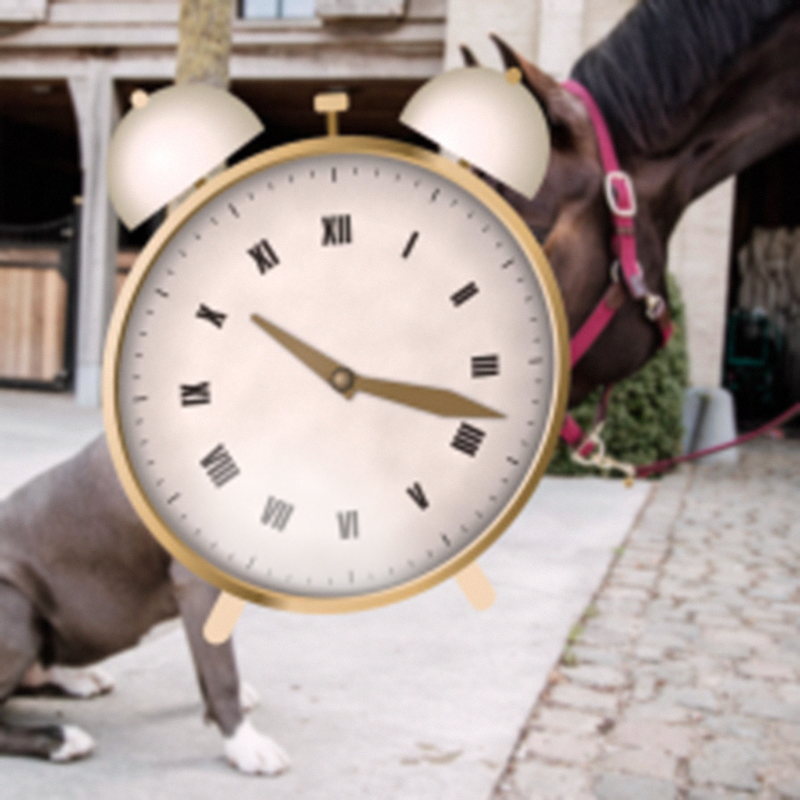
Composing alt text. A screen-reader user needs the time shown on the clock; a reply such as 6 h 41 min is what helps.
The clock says 10 h 18 min
